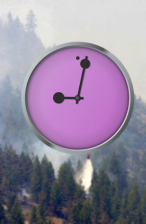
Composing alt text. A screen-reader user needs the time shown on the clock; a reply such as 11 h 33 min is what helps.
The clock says 9 h 02 min
